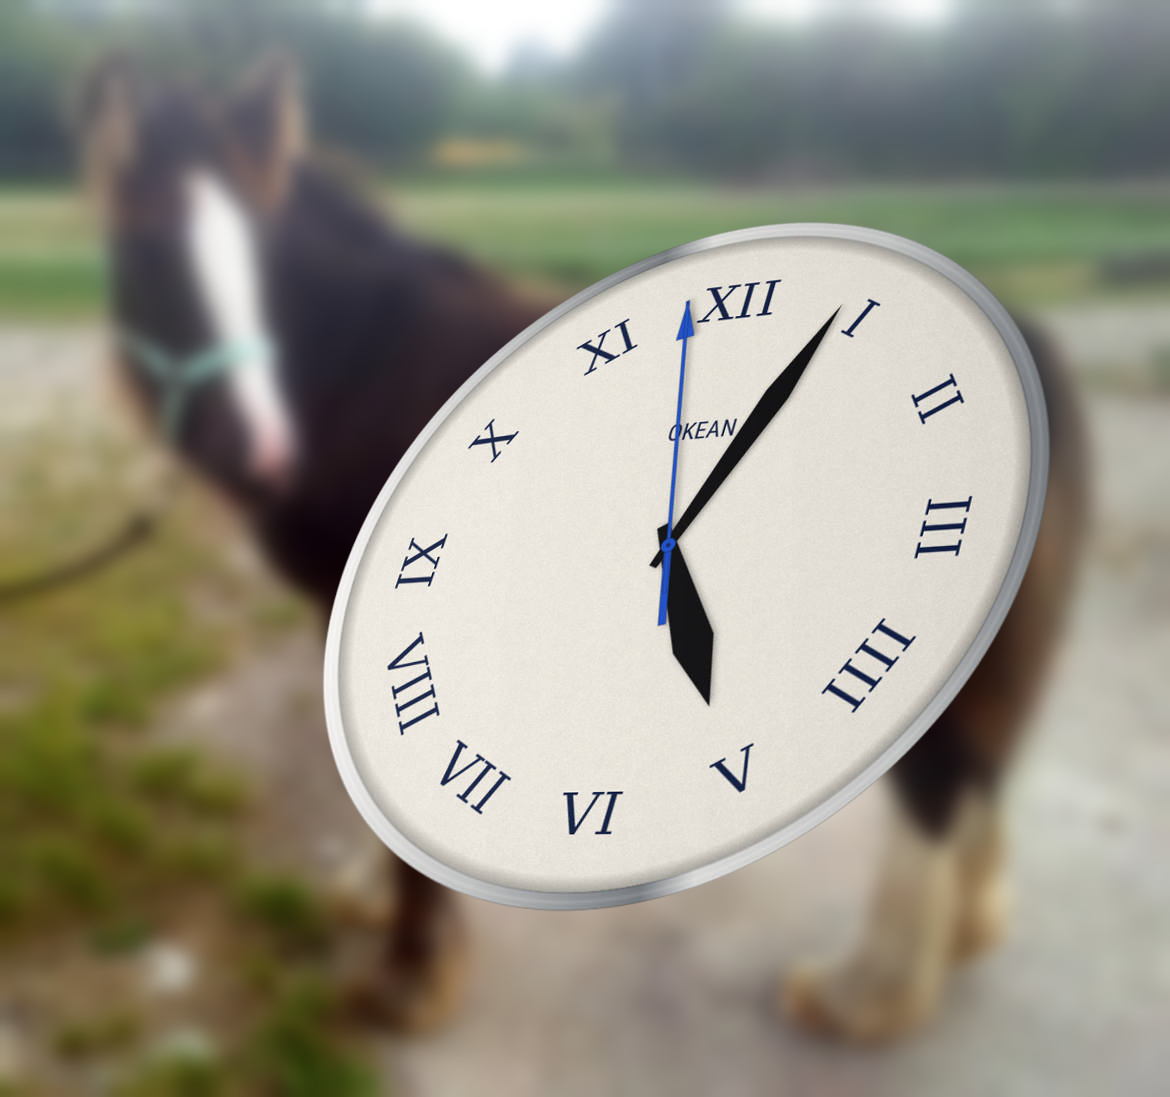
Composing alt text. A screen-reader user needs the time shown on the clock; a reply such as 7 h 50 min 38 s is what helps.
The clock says 5 h 03 min 58 s
